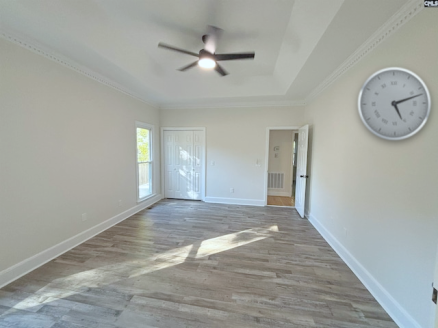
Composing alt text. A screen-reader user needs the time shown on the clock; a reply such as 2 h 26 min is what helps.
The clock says 5 h 12 min
